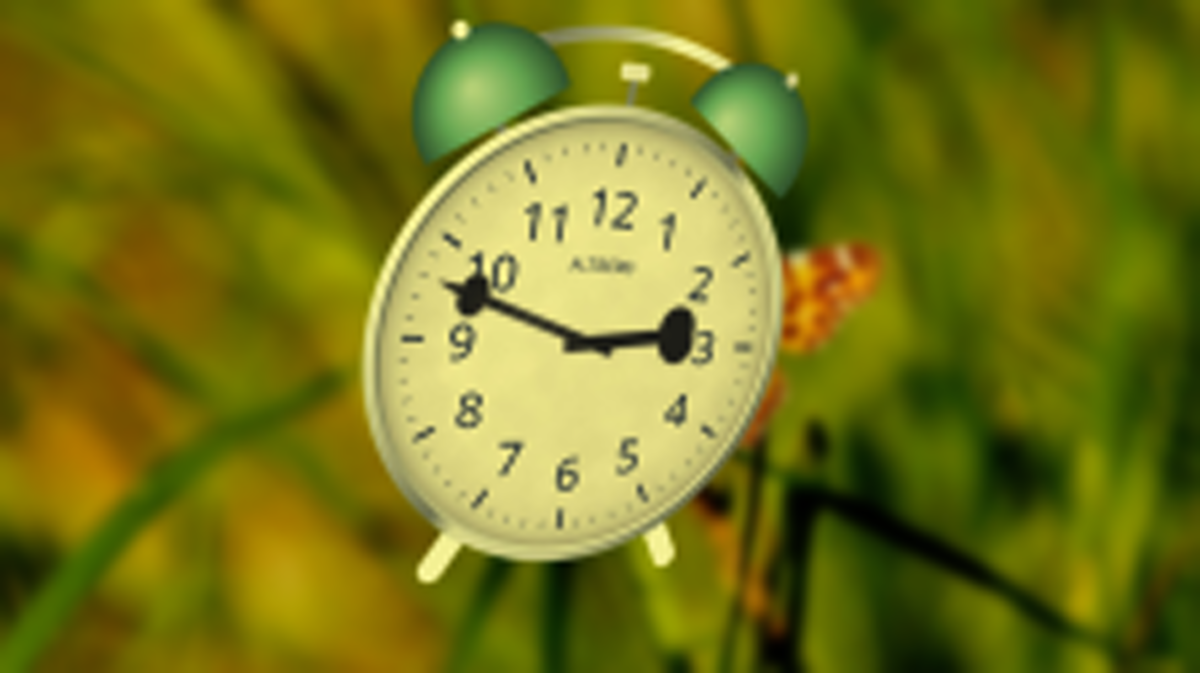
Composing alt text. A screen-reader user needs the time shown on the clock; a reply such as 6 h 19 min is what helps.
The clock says 2 h 48 min
